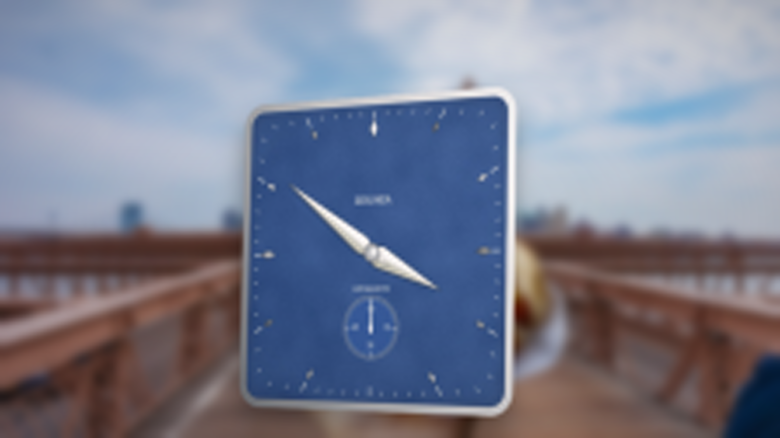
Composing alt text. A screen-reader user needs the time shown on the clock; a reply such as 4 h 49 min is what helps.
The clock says 3 h 51 min
